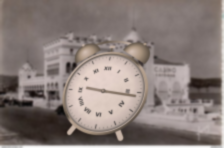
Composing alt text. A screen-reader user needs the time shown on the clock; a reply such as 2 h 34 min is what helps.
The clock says 9 h 16 min
